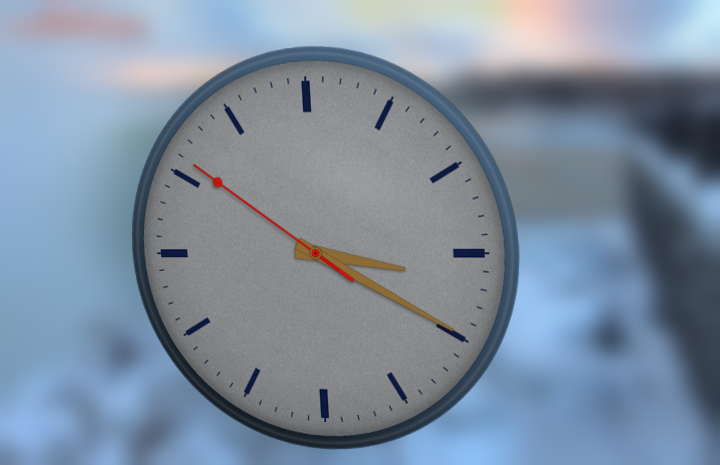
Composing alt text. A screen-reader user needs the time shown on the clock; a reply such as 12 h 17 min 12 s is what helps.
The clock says 3 h 19 min 51 s
